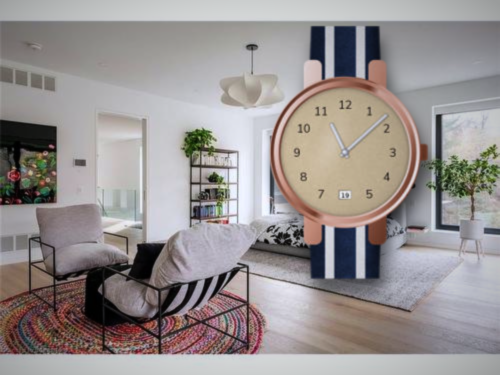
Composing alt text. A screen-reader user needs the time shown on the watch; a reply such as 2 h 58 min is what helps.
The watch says 11 h 08 min
